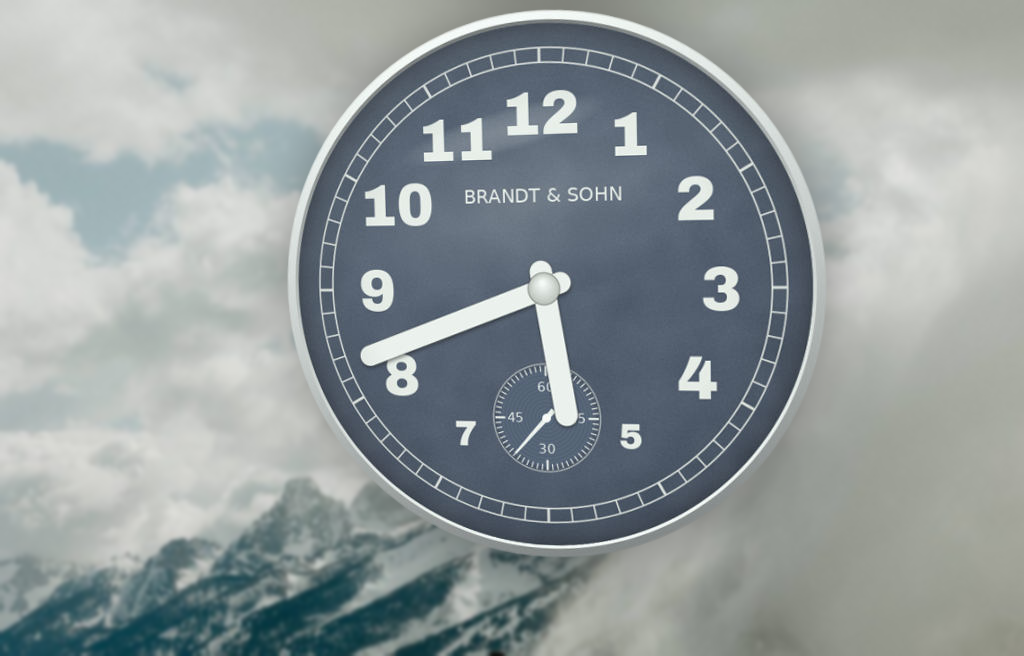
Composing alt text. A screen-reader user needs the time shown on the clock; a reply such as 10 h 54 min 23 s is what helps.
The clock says 5 h 41 min 37 s
